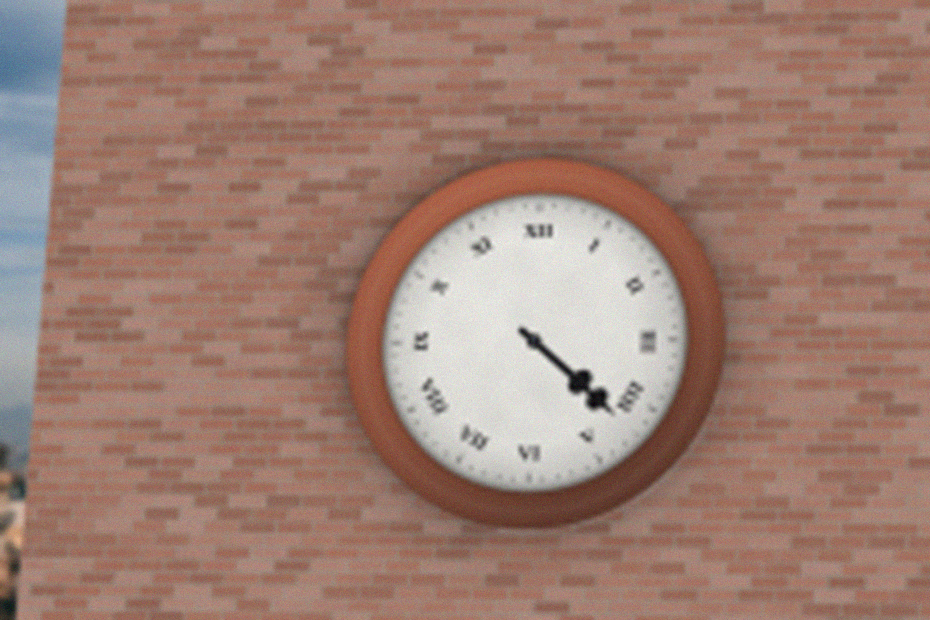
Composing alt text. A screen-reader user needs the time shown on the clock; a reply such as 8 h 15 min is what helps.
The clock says 4 h 22 min
